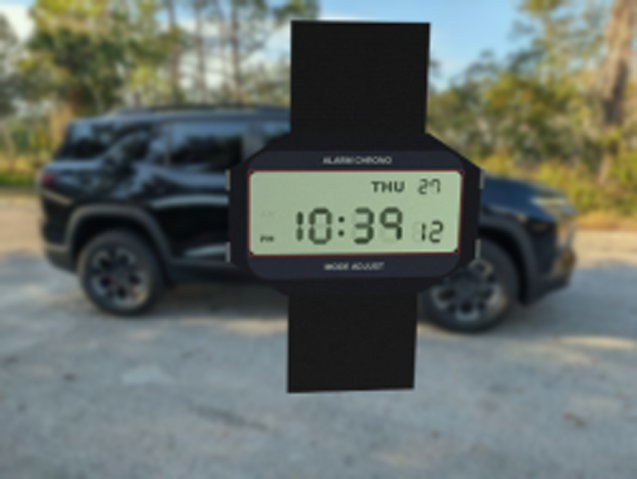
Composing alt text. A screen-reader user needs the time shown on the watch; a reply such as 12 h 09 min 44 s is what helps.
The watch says 10 h 39 min 12 s
